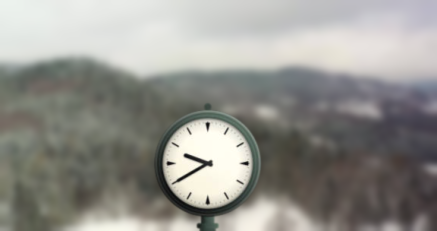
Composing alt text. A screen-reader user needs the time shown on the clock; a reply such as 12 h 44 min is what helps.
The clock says 9 h 40 min
